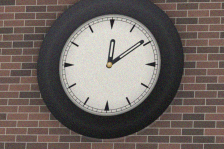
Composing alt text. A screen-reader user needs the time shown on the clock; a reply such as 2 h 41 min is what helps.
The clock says 12 h 09 min
